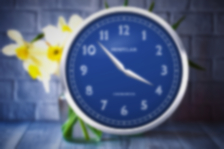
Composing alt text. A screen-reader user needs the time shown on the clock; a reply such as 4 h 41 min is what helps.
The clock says 3 h 53 min
